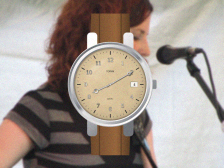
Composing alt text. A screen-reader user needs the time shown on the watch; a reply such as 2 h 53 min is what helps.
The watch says 8 h 10 min
